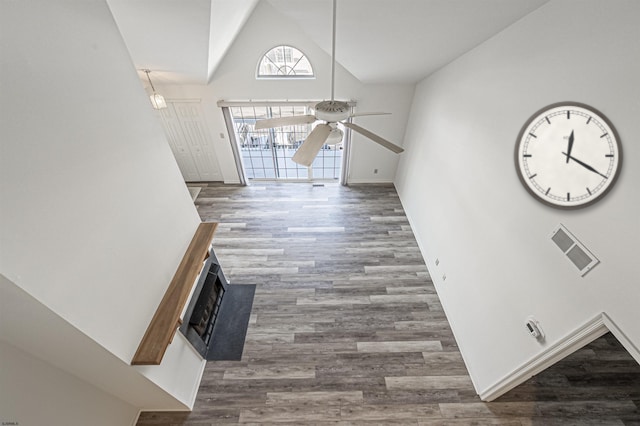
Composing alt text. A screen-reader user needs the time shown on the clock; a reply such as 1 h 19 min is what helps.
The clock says 12 h 20 min
